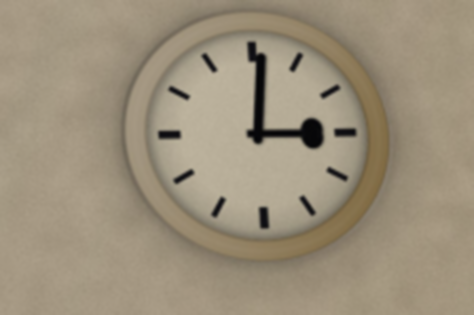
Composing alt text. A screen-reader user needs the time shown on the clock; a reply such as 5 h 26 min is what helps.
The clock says 3 h 01 min
